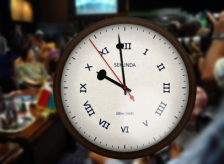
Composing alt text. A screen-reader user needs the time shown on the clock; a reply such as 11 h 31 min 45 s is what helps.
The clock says 9 h 58 min 54 s
